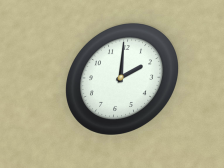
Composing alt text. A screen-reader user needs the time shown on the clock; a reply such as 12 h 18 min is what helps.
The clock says 1 h 59 min
